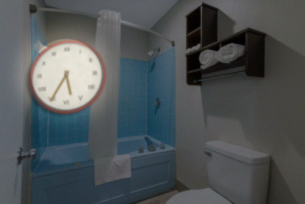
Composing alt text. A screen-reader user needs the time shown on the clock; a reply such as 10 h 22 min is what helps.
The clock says 5 h 35 min
